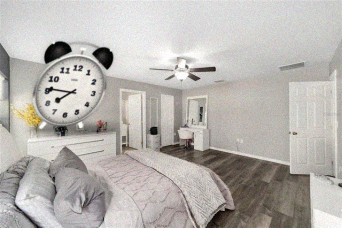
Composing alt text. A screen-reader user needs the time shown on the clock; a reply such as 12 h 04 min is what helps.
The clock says 7 h 46 min
